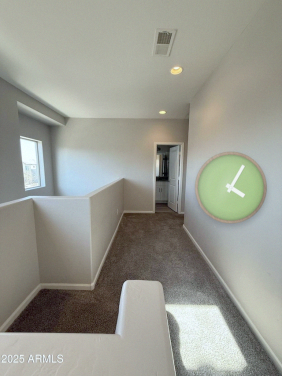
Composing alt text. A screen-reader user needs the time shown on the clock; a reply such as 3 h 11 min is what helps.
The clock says 4 h 05 min
